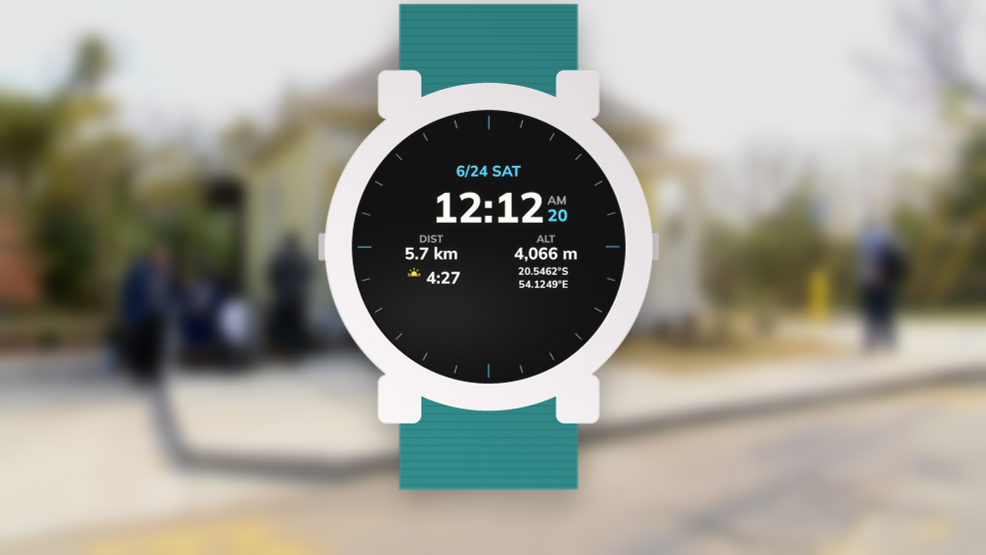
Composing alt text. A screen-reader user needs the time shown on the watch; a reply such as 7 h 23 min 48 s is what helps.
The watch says 12 h 12 min 20 s
